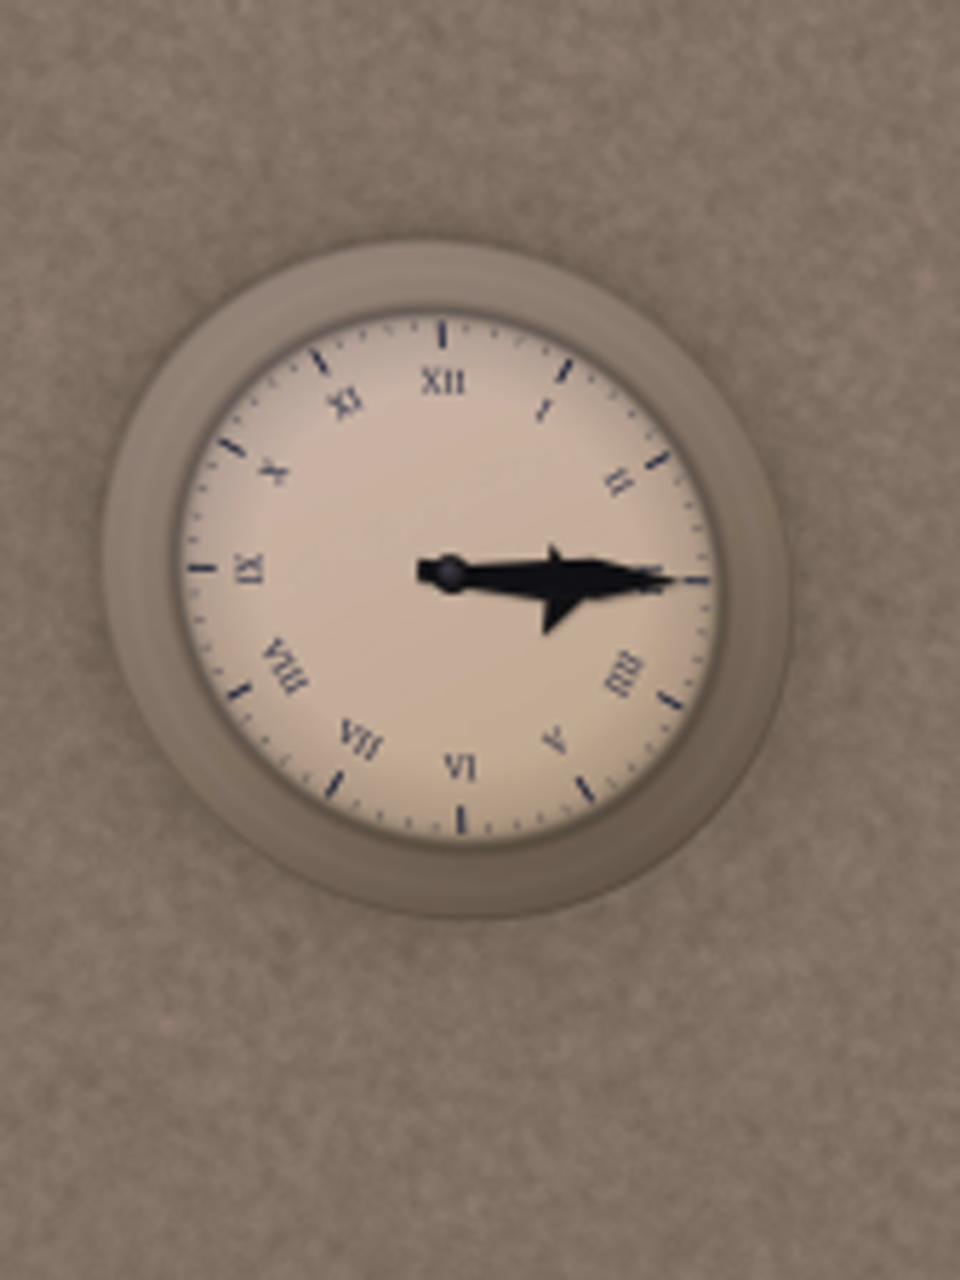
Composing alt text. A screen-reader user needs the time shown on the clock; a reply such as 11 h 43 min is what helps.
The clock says 3 h 15 min
